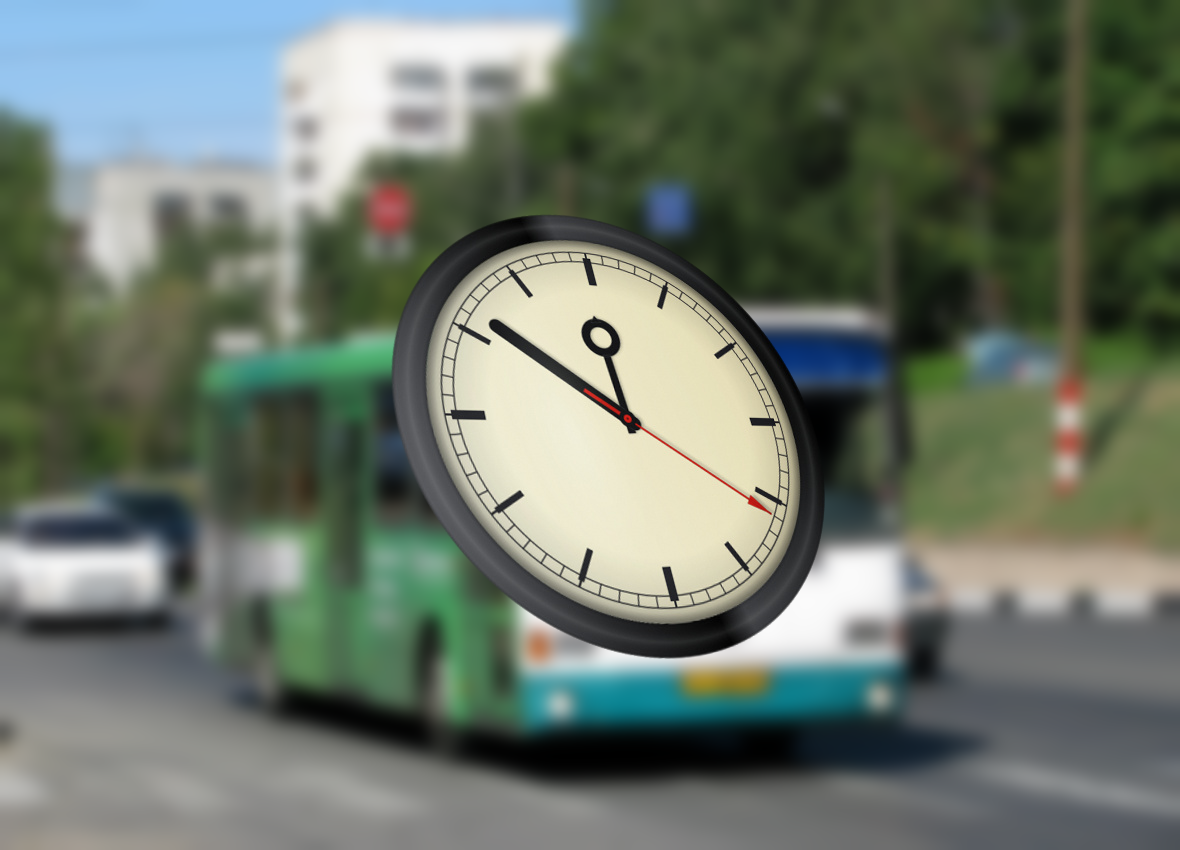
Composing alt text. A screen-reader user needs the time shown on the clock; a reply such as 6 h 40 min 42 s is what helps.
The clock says 11 h 51 min 21 s
